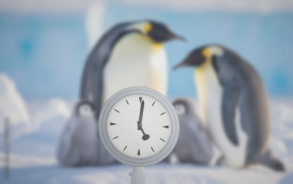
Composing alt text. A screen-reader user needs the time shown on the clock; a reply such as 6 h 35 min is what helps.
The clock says 5 h 01 min
